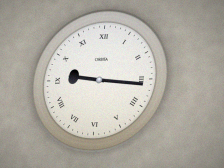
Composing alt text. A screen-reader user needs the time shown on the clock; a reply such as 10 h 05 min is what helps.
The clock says 9 h 16 min
